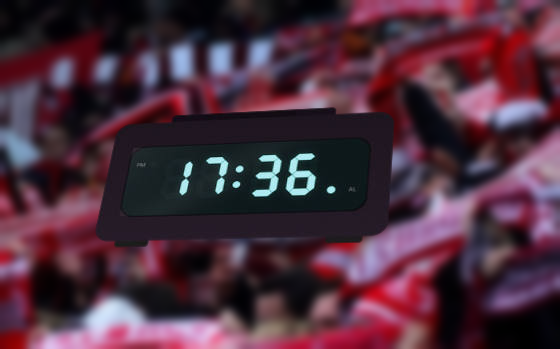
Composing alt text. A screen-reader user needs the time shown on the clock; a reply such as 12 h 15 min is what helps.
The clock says 17 h 36 min
